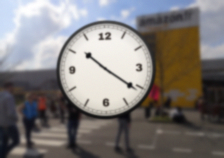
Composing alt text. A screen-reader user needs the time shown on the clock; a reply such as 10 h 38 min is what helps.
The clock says 10 h 21 min
